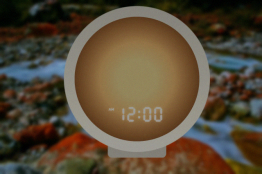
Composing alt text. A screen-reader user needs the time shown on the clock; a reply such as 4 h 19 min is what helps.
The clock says 12 h 00 min
